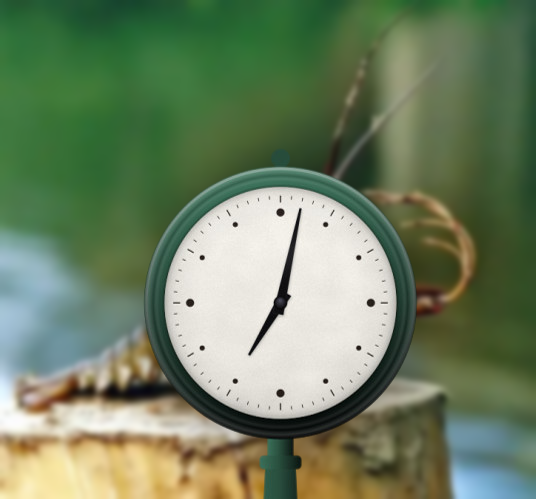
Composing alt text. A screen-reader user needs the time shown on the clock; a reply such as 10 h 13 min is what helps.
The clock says 7 h 02 min
